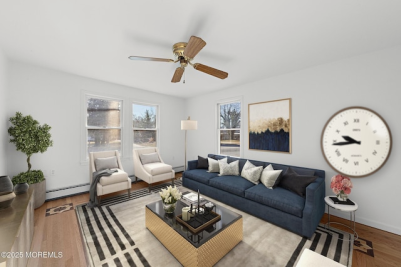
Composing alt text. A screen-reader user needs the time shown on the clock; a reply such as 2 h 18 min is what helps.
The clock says 9 h 44 min
